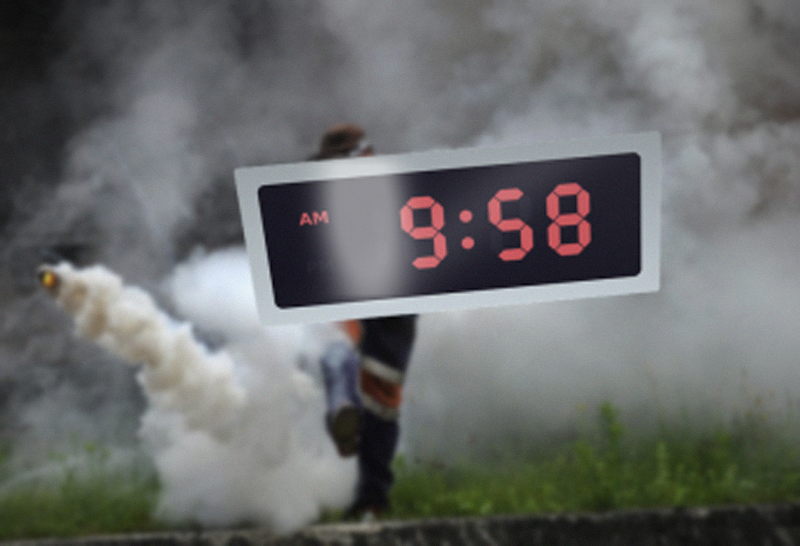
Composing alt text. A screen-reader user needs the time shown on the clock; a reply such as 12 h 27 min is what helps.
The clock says 9 h 58 min
